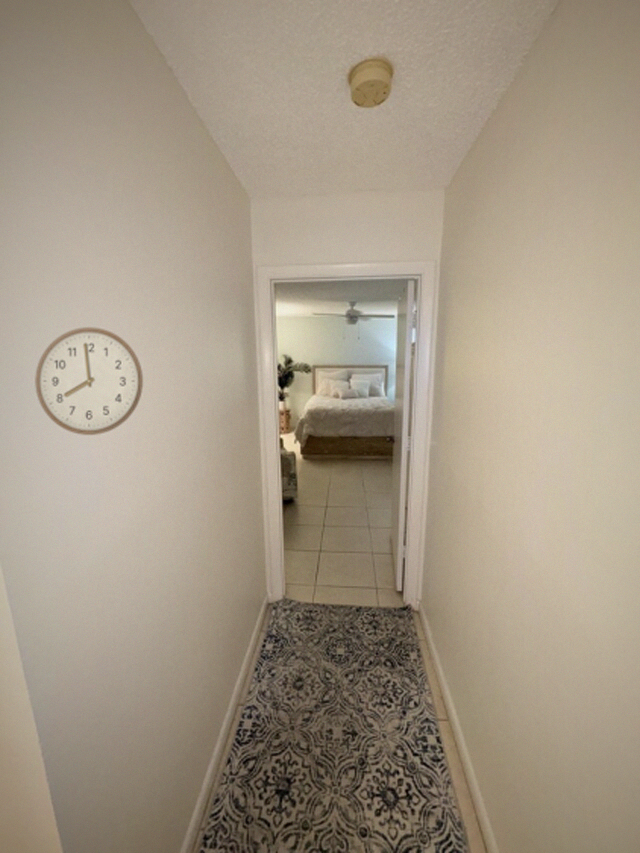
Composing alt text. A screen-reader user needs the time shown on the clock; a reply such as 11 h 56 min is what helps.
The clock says 7 h 59 min
